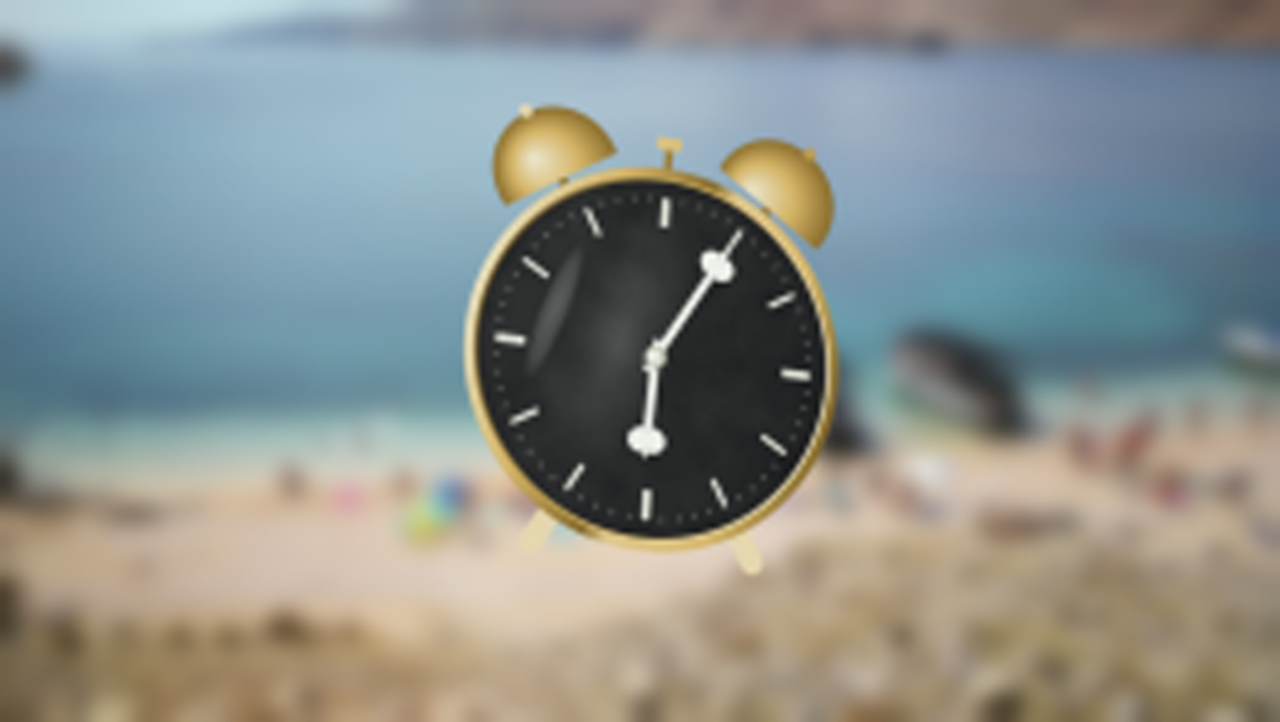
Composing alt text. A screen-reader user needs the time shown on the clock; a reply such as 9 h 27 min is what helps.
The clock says 6 h 05 min
